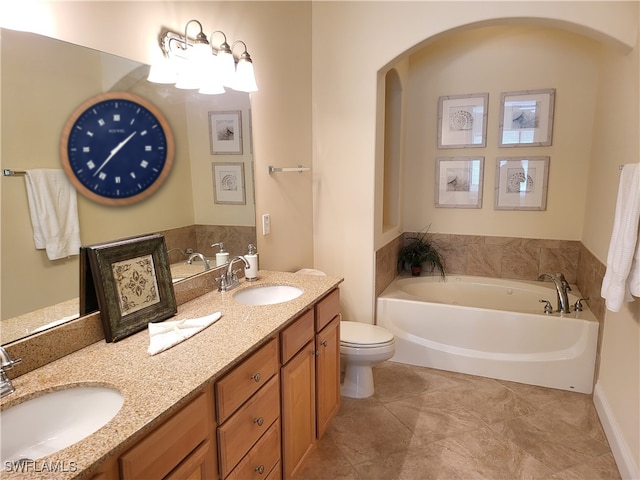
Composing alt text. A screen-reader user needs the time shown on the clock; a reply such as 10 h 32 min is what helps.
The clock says 1 h 37 min
